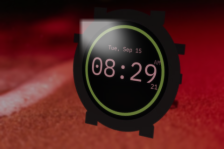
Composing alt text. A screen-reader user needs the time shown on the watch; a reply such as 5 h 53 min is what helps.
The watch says 8 h 29 min
